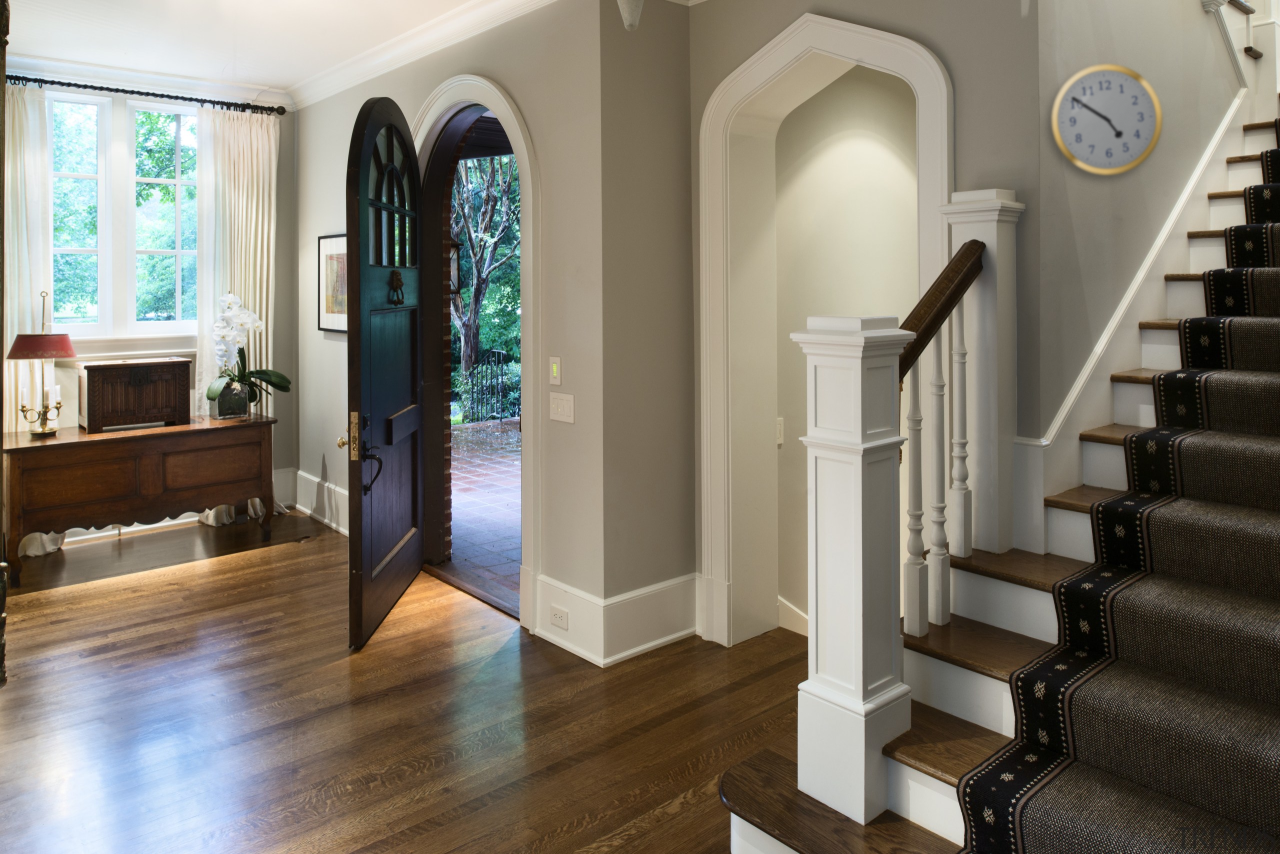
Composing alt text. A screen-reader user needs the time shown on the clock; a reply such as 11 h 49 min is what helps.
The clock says 4 h 51 min
